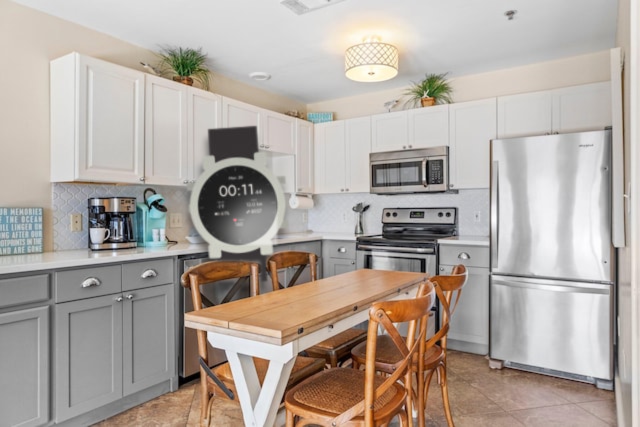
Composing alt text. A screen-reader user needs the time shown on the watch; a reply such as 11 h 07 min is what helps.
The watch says 0 h 11 min
